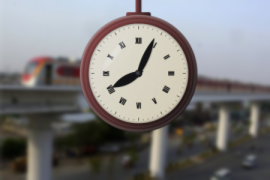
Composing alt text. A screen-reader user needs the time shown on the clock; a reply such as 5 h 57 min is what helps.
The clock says 8 h 04 min
